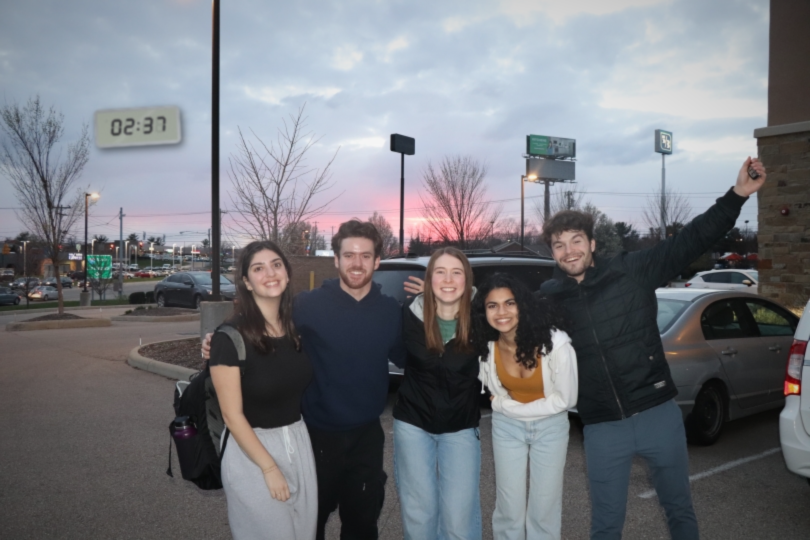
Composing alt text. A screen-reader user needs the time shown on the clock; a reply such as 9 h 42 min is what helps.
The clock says 2 h 37 min
